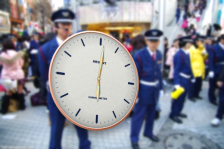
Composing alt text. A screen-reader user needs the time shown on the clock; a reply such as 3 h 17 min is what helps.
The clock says 6 h 01 min
